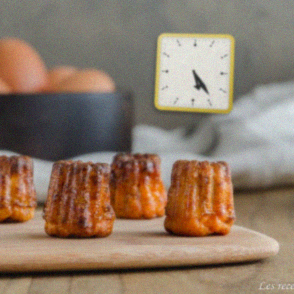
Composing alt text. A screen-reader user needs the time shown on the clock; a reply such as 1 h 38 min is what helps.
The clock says 5 h 24 min
